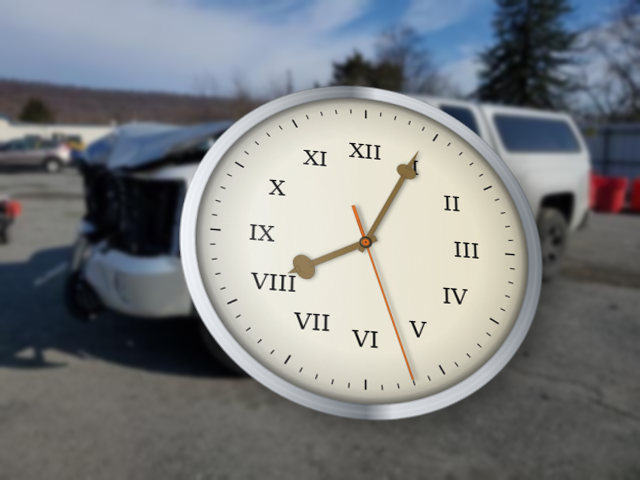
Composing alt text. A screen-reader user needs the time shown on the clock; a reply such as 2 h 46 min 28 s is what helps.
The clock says 8 h 04 min 27 s
